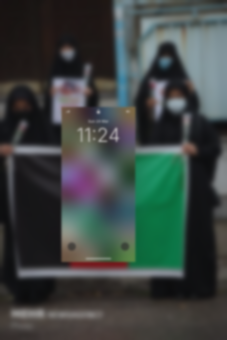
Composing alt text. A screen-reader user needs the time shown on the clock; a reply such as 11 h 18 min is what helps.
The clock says 11 h 24 min
